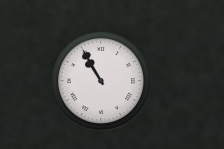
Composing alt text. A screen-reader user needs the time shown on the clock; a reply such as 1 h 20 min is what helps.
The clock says 10 h 55 min
